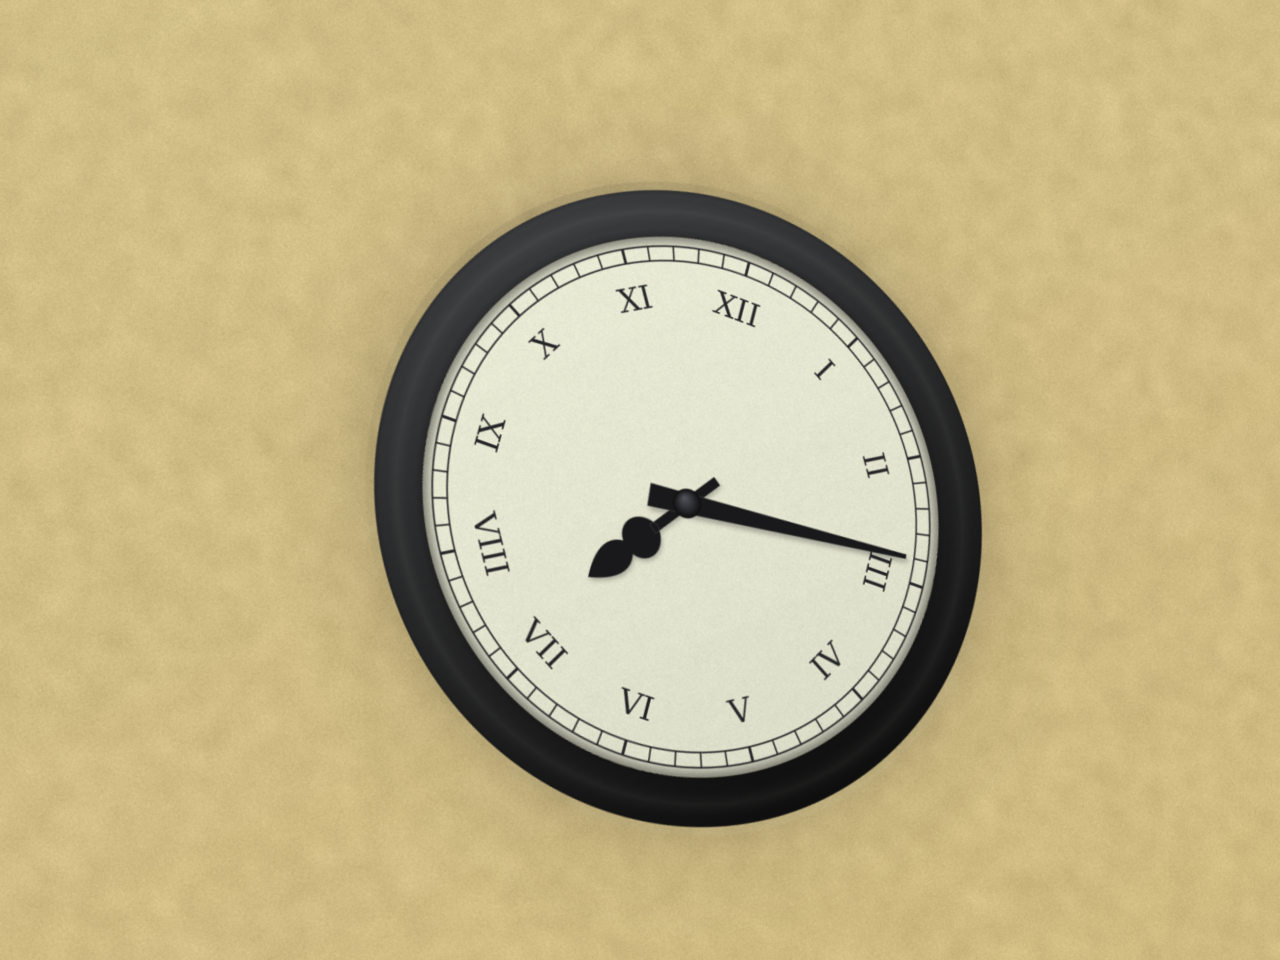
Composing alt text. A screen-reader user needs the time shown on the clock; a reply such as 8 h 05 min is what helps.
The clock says 7 h 14 min
